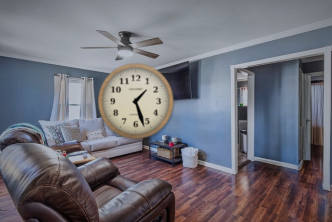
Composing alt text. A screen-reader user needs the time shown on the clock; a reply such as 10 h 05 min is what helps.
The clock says 1 h 27 min
